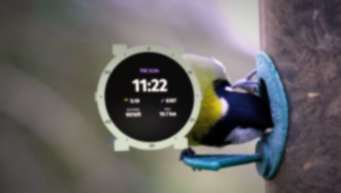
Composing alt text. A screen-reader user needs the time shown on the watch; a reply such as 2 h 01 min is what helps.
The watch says 11 h 22 min
